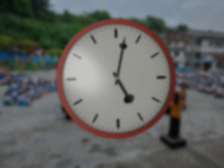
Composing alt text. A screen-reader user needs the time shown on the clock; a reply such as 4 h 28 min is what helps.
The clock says 5 h 02 min
